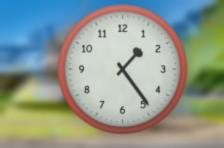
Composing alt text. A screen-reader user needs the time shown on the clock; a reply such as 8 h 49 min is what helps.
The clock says 1 h 24 min
